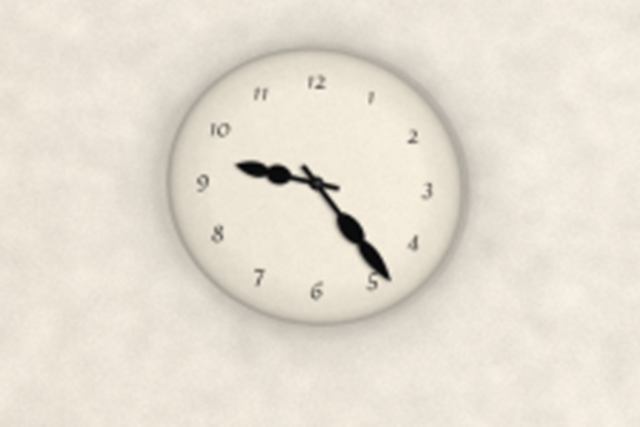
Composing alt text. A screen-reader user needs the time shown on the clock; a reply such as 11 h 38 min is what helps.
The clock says 9 h 24 min
